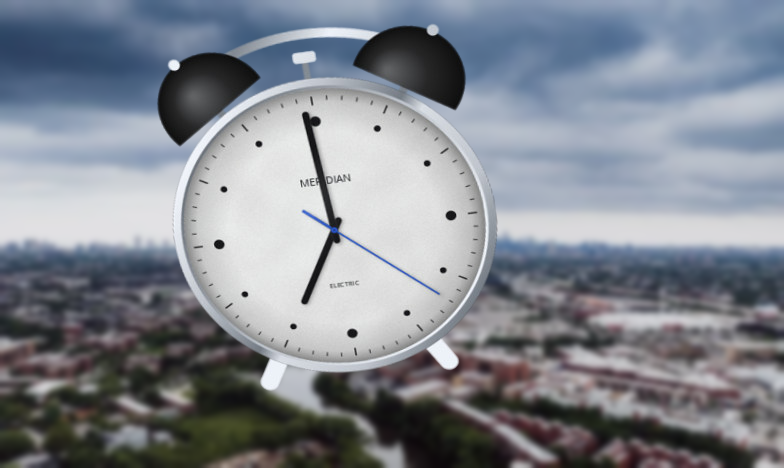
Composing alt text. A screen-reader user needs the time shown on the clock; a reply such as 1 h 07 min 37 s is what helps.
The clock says 6 h 59 min 22 s
